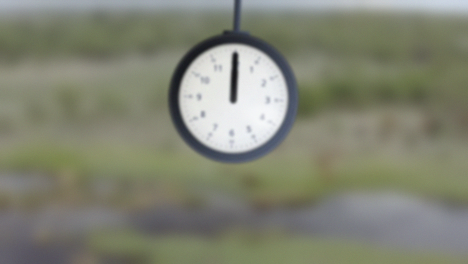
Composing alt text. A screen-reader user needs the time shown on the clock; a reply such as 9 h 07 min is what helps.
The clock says 12 h 00 min
